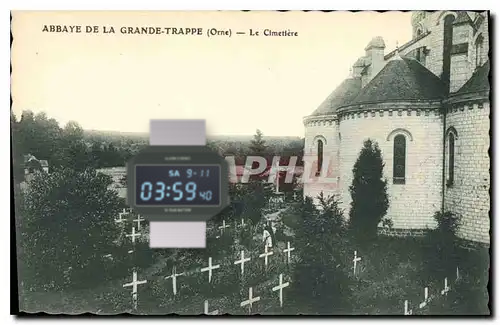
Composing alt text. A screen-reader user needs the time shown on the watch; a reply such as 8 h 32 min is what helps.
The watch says 3 h 59 min
